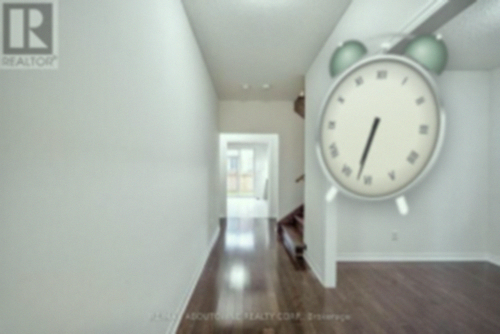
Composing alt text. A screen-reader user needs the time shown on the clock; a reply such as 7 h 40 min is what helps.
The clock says 6 h 32 min
